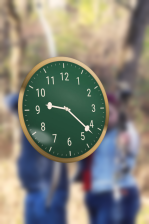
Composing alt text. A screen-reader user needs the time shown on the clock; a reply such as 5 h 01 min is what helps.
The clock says 9 h 22 min
